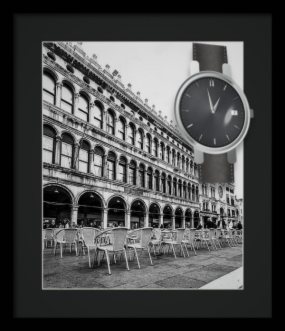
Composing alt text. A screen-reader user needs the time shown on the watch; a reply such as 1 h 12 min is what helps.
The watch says 12 h 58 min
